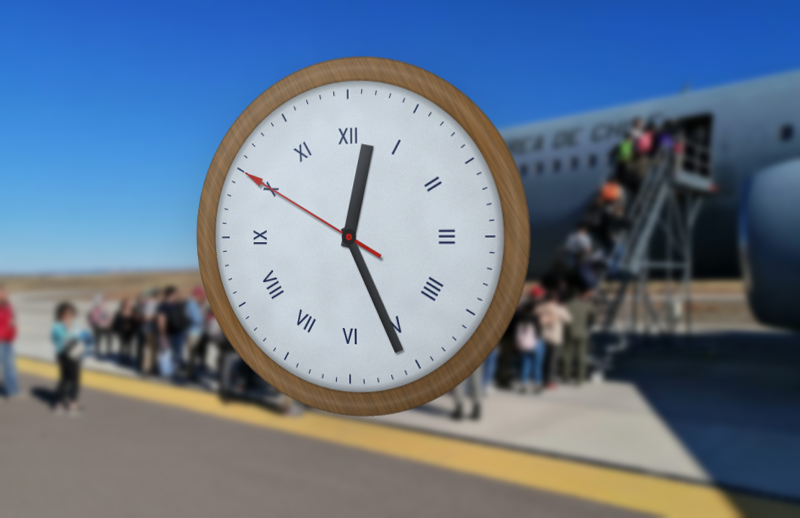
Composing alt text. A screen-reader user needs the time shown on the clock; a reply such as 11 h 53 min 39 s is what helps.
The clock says 12 h 25 min 50 s
